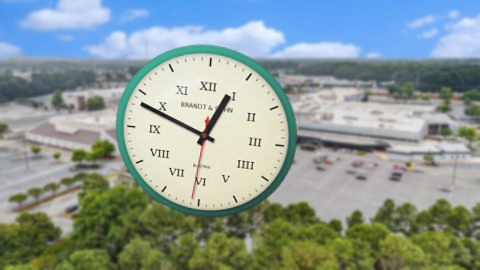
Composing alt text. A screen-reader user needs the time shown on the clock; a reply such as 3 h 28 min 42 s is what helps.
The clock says 12 h 48 min 31 s
